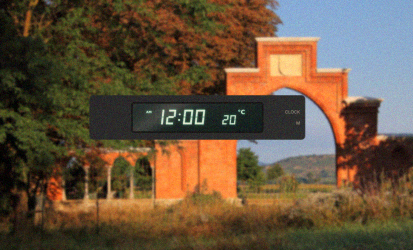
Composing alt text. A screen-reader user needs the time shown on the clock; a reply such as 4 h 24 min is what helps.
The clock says 12 h 00 min
